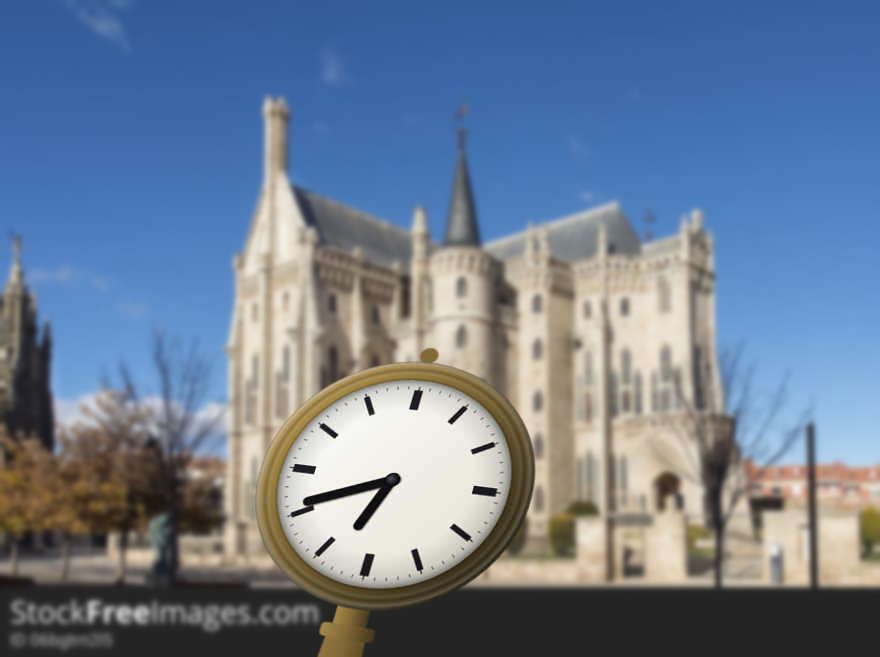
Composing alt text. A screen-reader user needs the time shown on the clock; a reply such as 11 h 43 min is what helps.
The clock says 6 h 41 min
